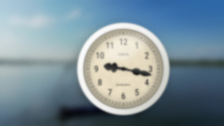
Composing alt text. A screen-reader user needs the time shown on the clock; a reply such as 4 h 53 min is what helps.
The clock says 9 h 17 min
